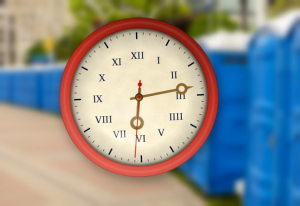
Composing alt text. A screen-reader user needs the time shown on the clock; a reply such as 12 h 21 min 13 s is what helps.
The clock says 6 h 13 min 31 s
